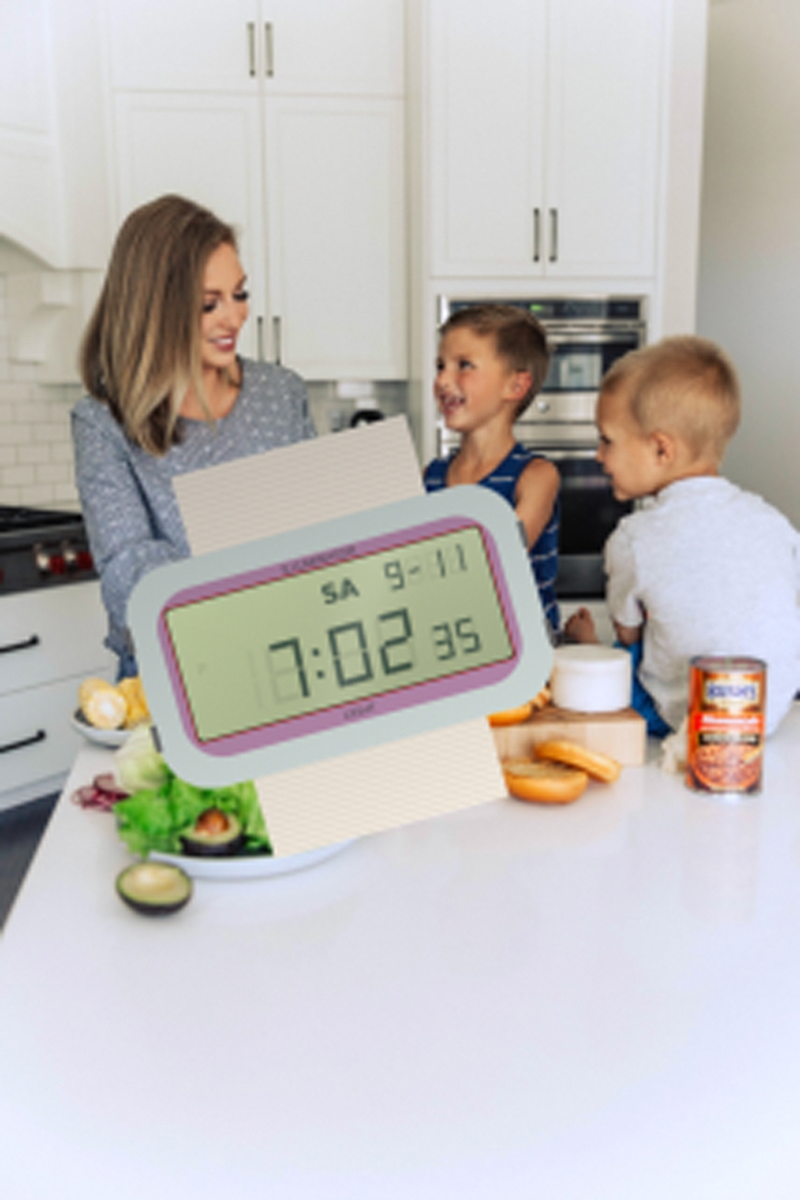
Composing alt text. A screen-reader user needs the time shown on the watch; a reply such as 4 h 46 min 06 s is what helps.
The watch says 7 h 02 min 35 s
